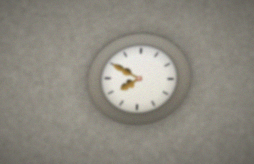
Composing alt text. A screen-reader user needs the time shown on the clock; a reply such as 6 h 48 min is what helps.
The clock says 7 h 50 min
